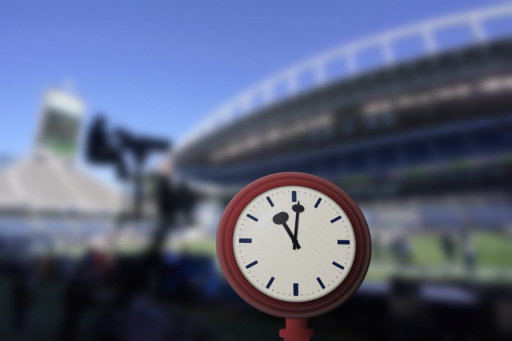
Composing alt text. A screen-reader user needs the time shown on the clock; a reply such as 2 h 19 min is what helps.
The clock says 11 h 01 min
